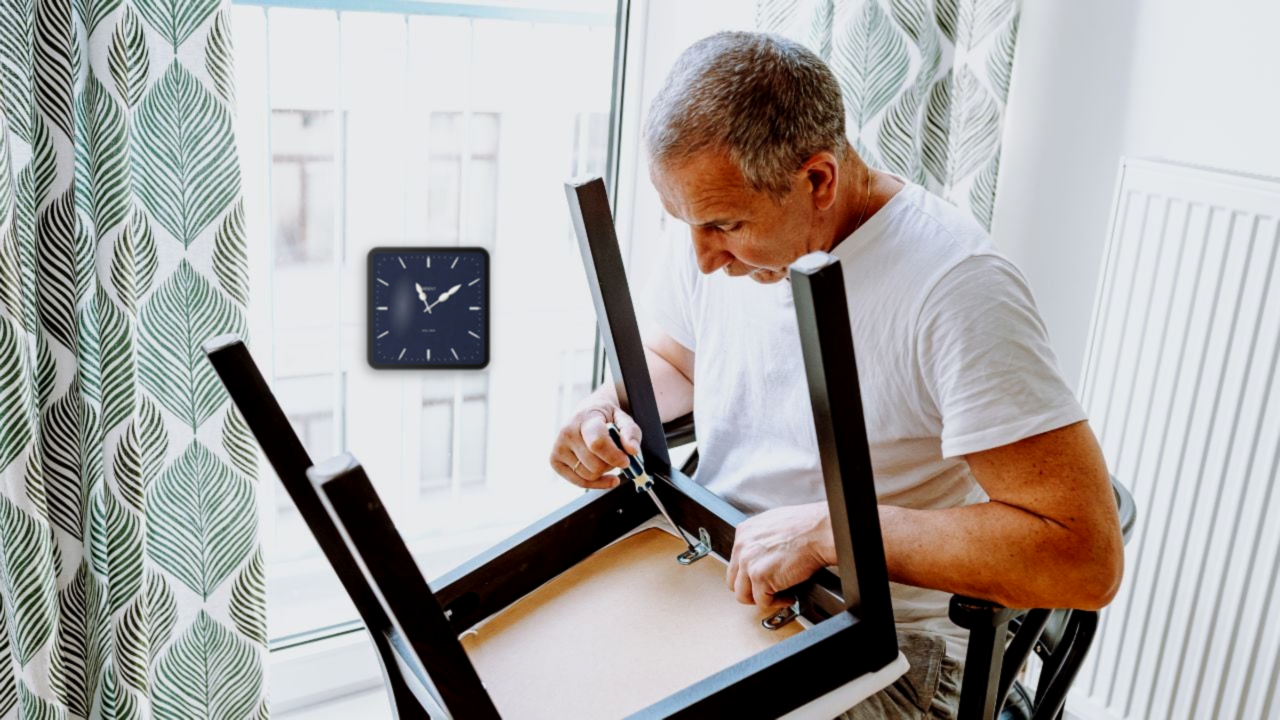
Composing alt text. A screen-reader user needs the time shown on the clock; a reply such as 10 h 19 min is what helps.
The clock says 11 h 09 min
